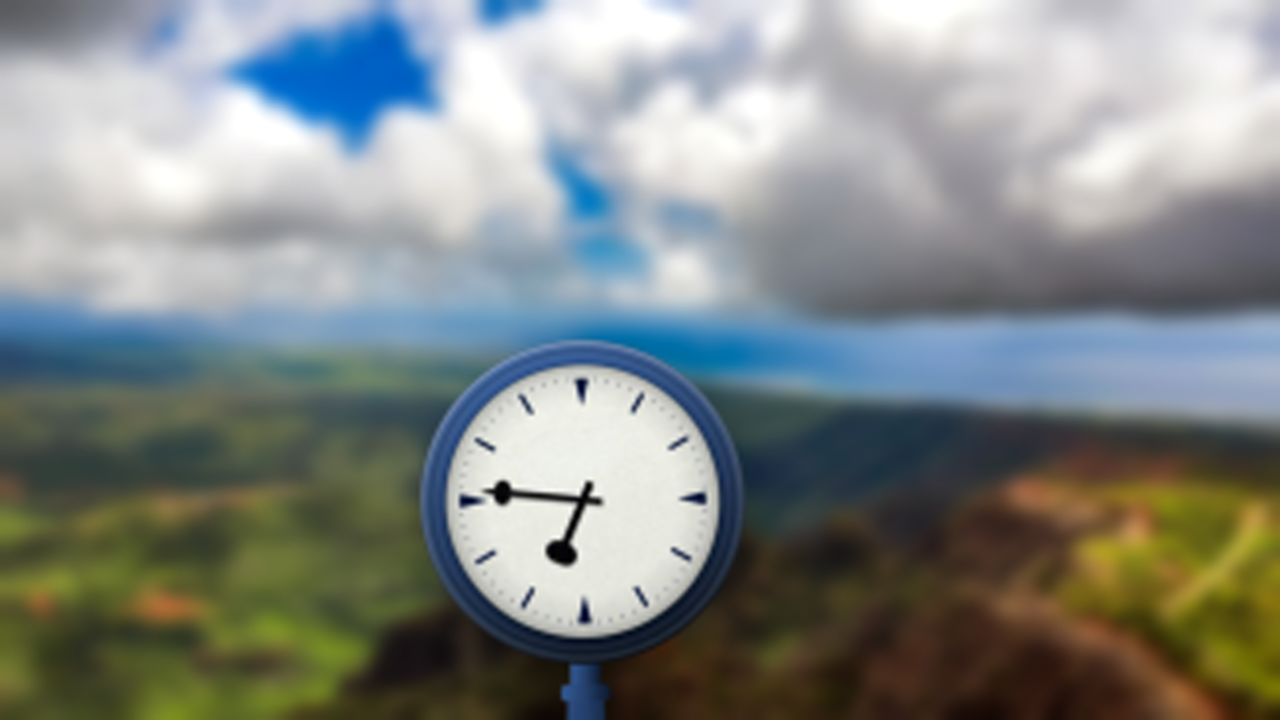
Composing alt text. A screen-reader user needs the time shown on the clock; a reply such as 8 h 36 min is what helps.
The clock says 6 h 46 min
